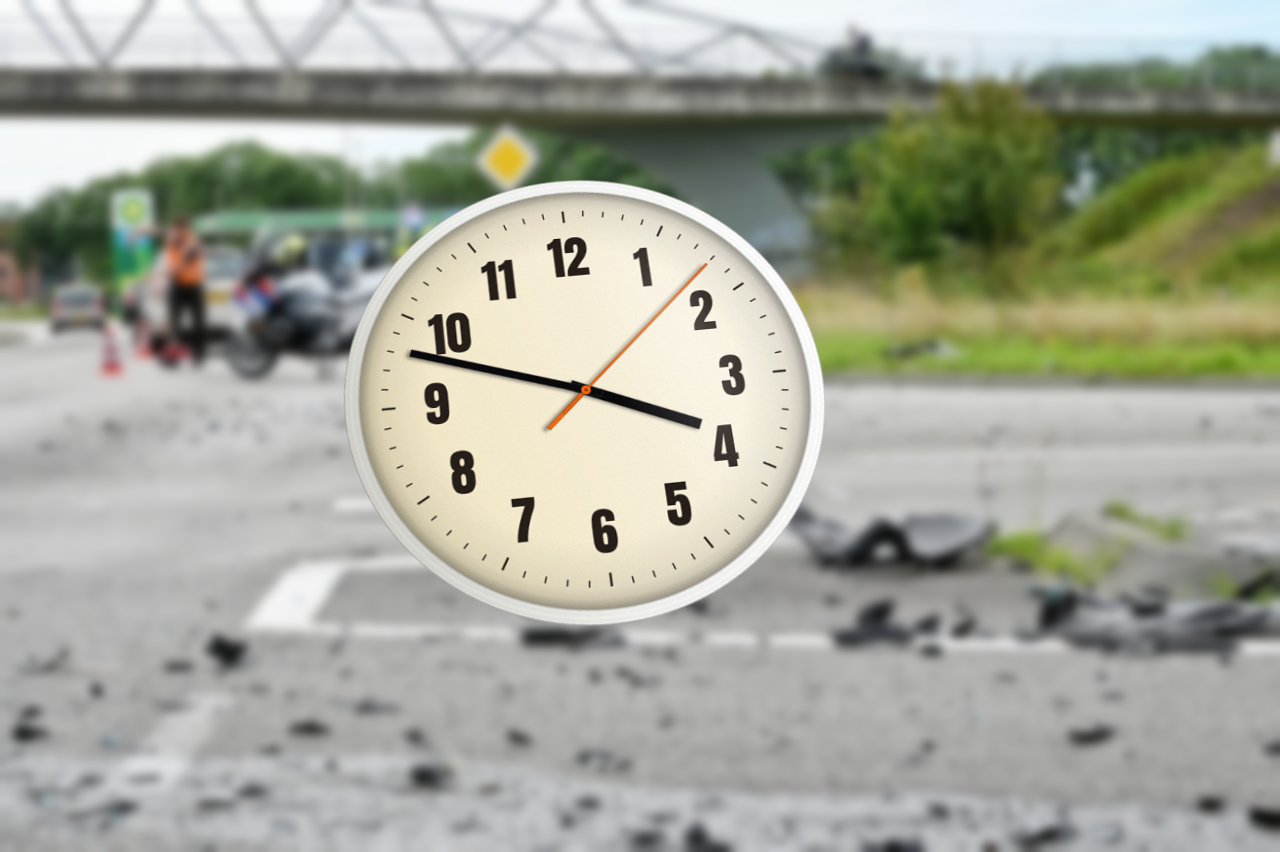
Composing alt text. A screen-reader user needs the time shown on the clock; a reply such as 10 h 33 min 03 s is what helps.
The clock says 3 h 48 min 08 s
